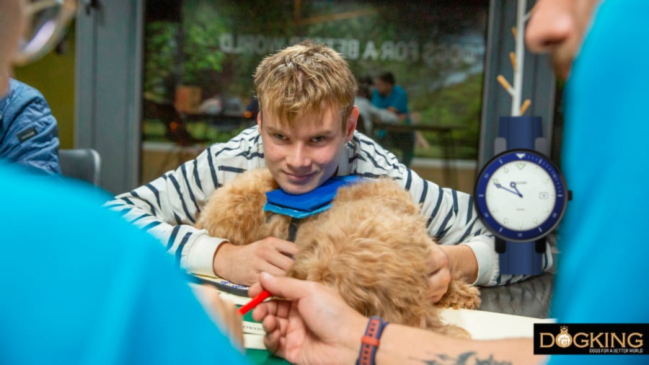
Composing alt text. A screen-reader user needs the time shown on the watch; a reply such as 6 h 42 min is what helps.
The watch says 10 h 49 min
